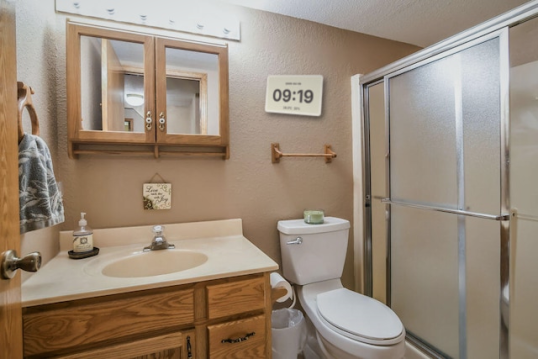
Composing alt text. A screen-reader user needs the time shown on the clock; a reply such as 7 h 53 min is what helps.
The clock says 9 h 19 min
